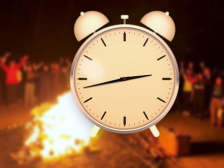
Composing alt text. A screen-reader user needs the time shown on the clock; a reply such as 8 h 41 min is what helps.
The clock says 2 h 43 min
